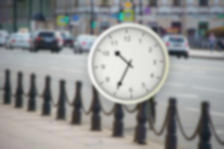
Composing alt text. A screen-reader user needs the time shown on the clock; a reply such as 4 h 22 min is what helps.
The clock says 10 h 35 min
